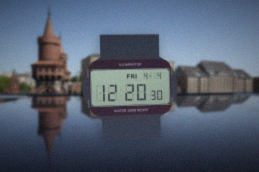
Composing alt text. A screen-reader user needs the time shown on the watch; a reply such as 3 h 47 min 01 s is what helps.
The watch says 12 h 20 min 30 s
